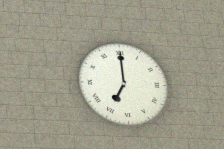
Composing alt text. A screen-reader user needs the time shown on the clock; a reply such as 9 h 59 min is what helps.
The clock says 7 h 00 min
